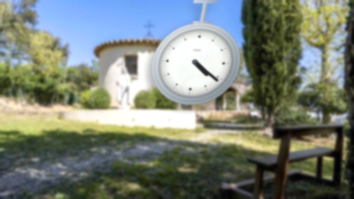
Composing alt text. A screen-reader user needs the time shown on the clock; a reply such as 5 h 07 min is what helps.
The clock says 4 h 21 min
